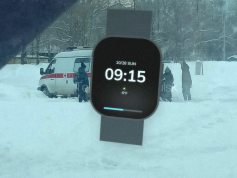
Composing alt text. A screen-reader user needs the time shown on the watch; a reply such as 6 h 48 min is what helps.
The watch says 9 h 15 min
